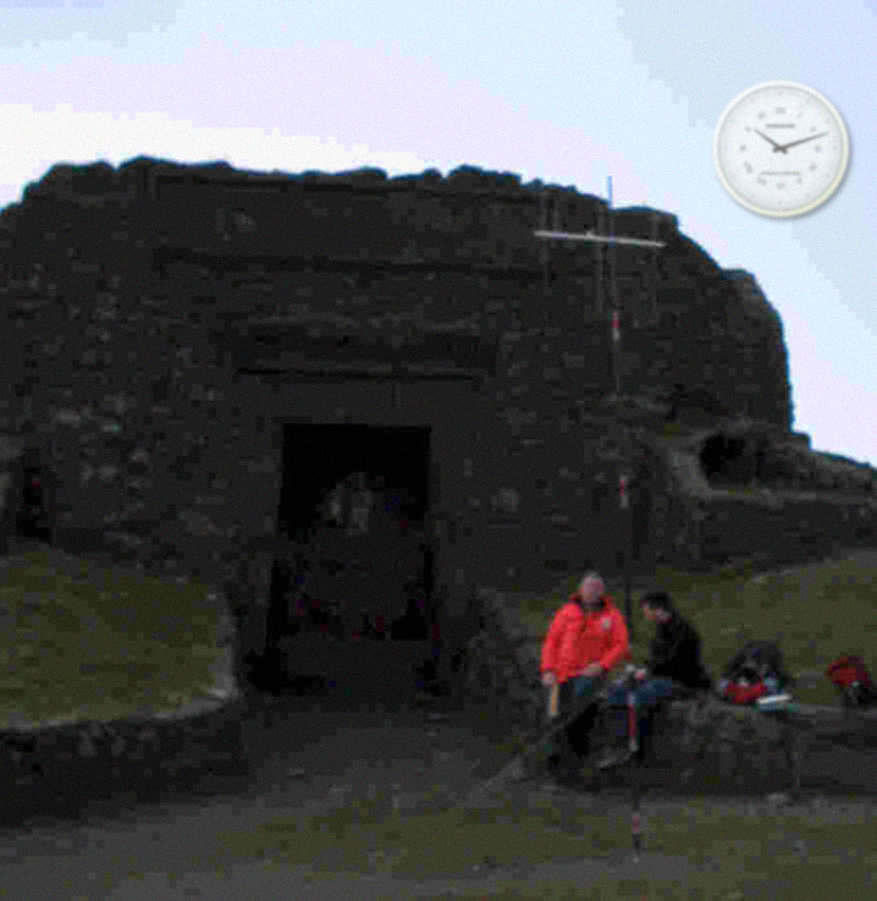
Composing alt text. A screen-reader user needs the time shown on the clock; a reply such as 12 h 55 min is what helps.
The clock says 10 h 12 min
